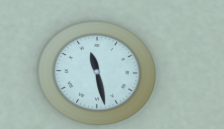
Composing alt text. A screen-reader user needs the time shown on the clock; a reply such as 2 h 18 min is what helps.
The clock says 11 h 28 min
